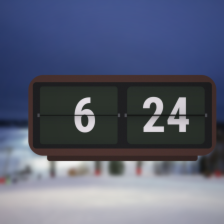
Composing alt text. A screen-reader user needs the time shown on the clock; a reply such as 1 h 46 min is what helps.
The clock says 6 h 24 min
